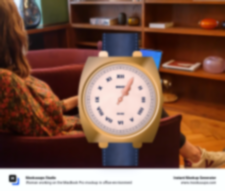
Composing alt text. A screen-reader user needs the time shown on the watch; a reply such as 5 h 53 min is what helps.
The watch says 1 h 05 min
